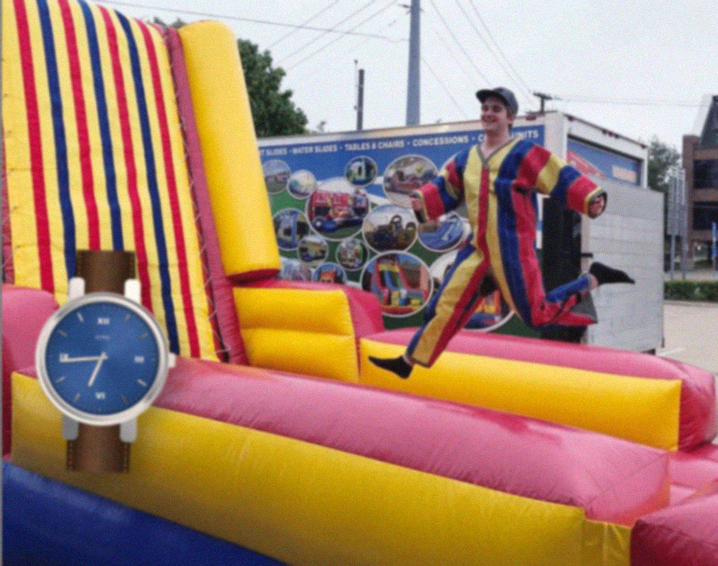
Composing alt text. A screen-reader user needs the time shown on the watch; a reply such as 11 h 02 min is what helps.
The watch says 6 h 44 min
